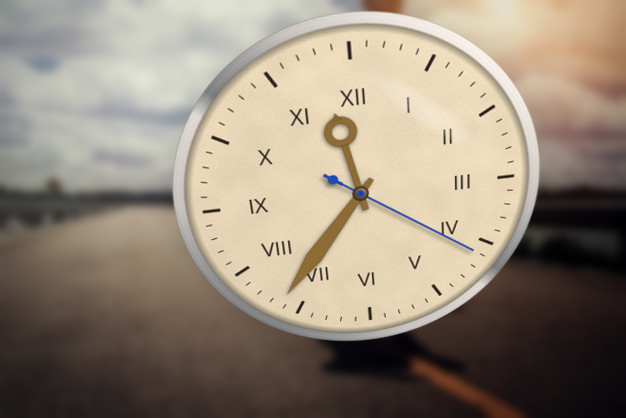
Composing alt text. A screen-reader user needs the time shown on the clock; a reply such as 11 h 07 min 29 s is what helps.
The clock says 11 h 36 min 21 s
